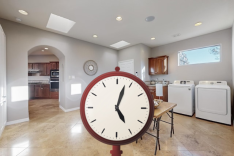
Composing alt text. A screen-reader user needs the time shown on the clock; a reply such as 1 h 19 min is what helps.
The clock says 5 h 03 min
